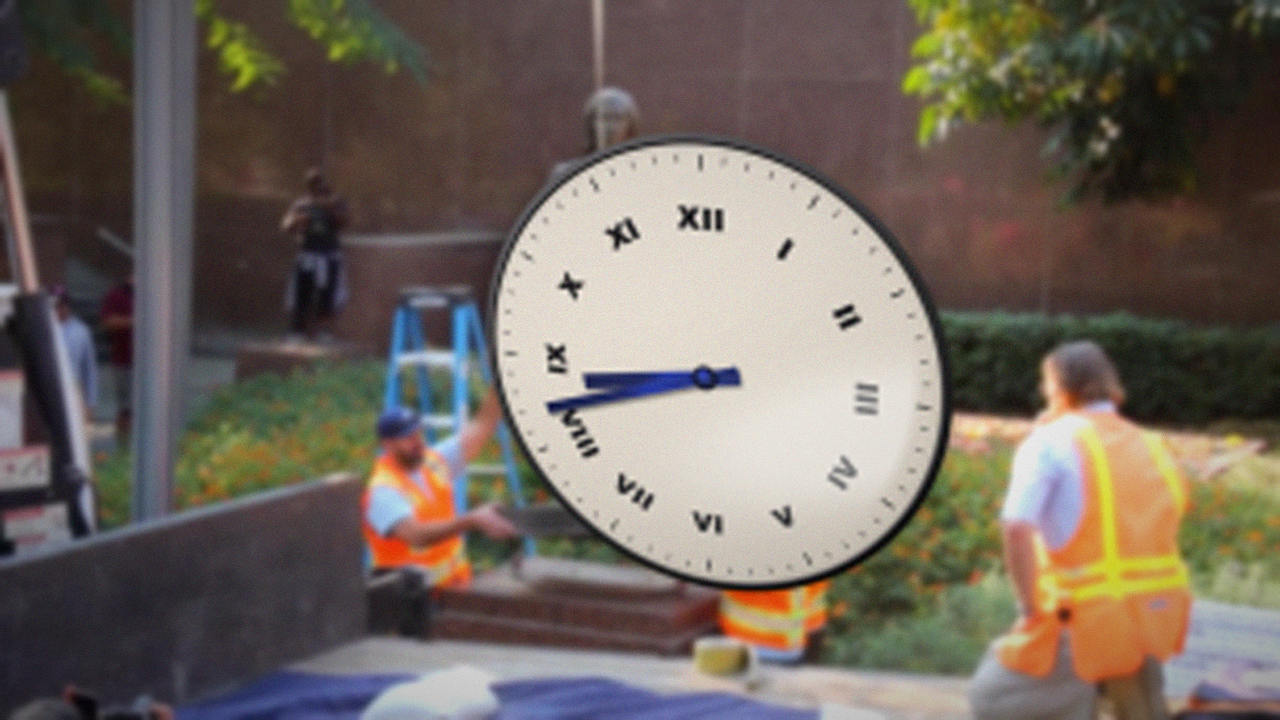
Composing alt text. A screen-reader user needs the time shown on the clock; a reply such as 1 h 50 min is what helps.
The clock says 8 h 42 min
